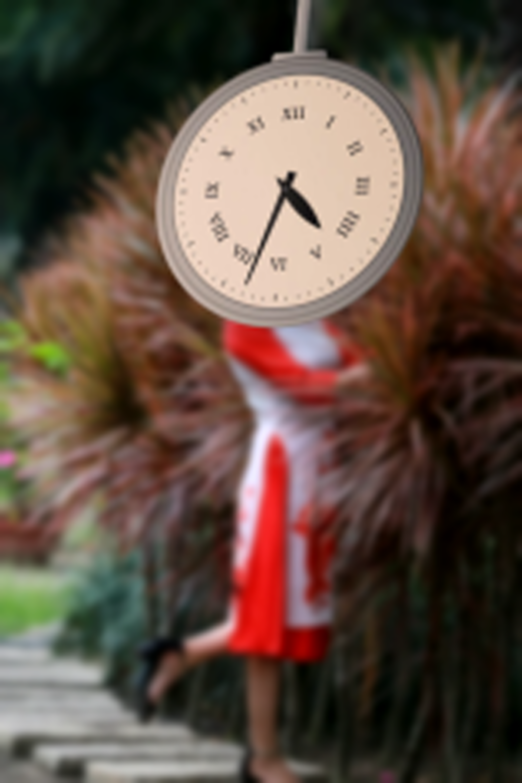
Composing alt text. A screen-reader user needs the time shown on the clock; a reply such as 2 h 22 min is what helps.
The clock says 4 h 33 min
